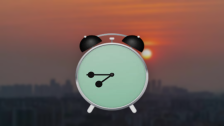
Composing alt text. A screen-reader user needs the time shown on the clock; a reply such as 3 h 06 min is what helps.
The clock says 7 h 45 min
